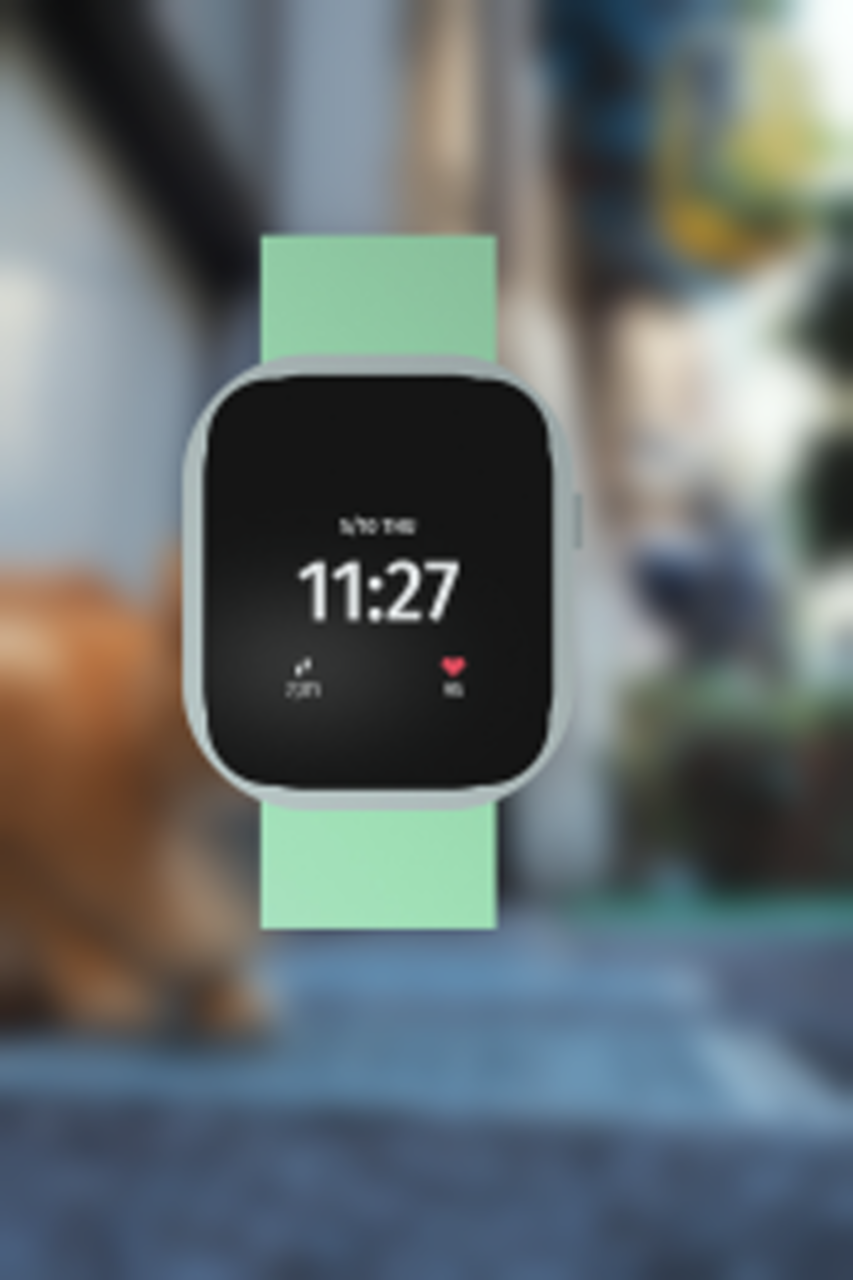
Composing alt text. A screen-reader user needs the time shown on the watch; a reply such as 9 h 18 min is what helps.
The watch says 11 h 27 min
